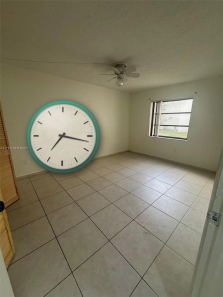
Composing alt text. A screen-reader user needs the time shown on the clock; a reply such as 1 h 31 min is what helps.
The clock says 7 h 17 min
